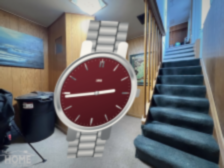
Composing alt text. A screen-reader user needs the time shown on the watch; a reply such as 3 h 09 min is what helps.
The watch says 2 h 44 min
